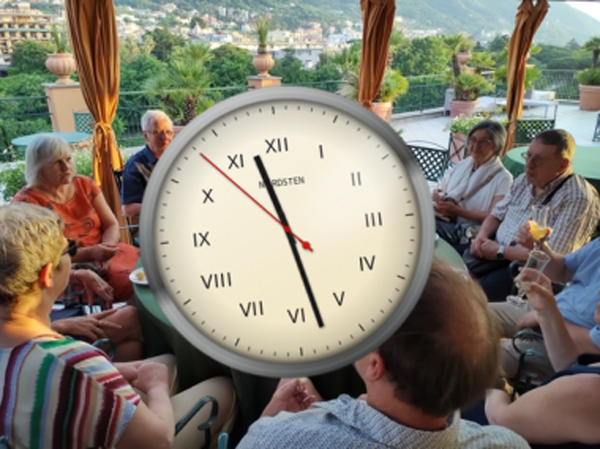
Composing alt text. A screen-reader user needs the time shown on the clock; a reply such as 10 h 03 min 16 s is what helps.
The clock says 11 h 27 min 53 s
